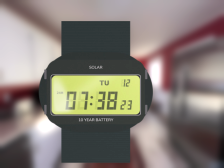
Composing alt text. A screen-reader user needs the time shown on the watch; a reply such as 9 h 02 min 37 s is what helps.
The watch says 7 h 38 min 23 s
